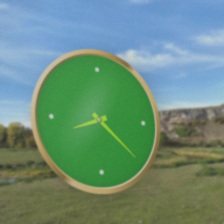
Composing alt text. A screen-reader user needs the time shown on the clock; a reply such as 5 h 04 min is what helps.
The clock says 8 h 22 min
